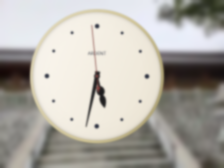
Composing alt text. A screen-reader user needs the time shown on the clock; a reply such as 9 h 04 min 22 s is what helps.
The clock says 5 h 31 min 59 s
